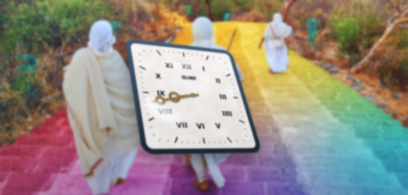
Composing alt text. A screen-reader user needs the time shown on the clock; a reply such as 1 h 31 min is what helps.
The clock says 8 h 43 min
